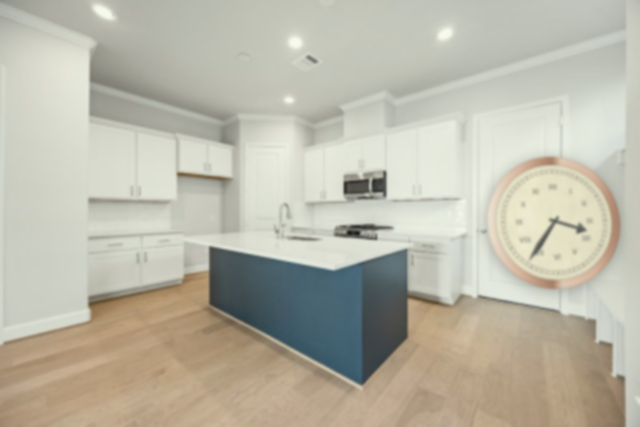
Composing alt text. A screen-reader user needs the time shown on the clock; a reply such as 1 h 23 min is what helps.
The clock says 3 h 36 min
